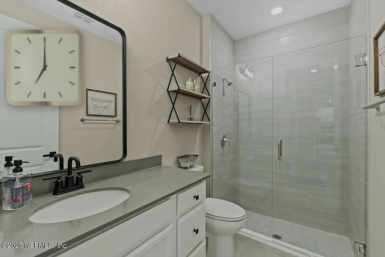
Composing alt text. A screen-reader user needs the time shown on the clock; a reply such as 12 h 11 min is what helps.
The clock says 7 h 00 min
